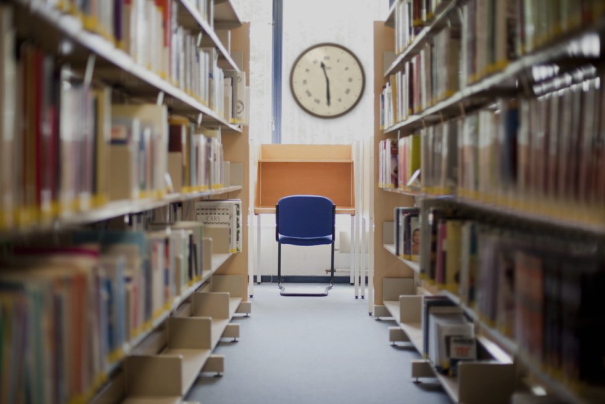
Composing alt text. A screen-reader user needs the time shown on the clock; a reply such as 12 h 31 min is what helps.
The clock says 11 h 30 min
